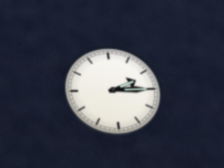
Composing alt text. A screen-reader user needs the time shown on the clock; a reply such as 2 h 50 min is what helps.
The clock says 2 h 15 min
